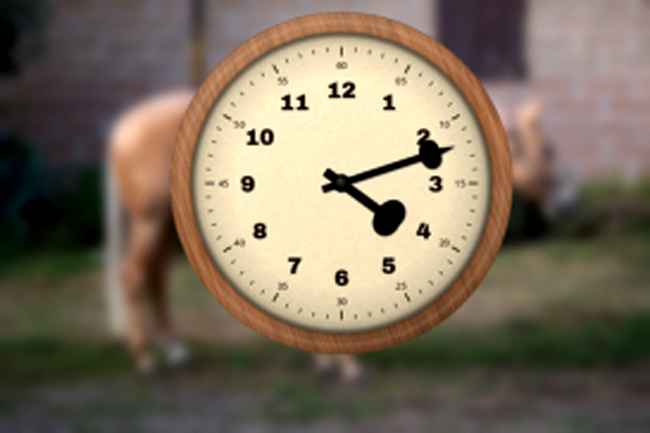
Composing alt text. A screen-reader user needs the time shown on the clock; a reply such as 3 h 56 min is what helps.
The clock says 4 h 12 min
